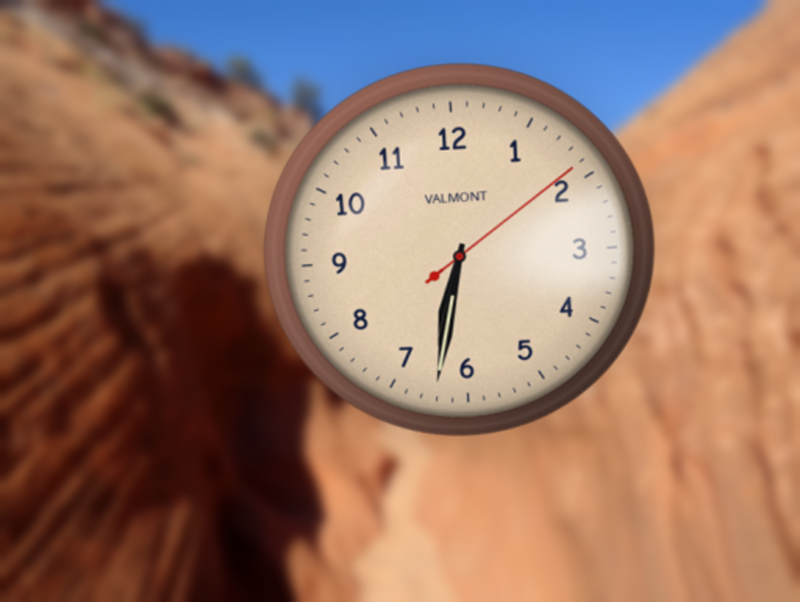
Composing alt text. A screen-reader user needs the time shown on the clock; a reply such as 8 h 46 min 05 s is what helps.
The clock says 6 h 32 min 09 s
